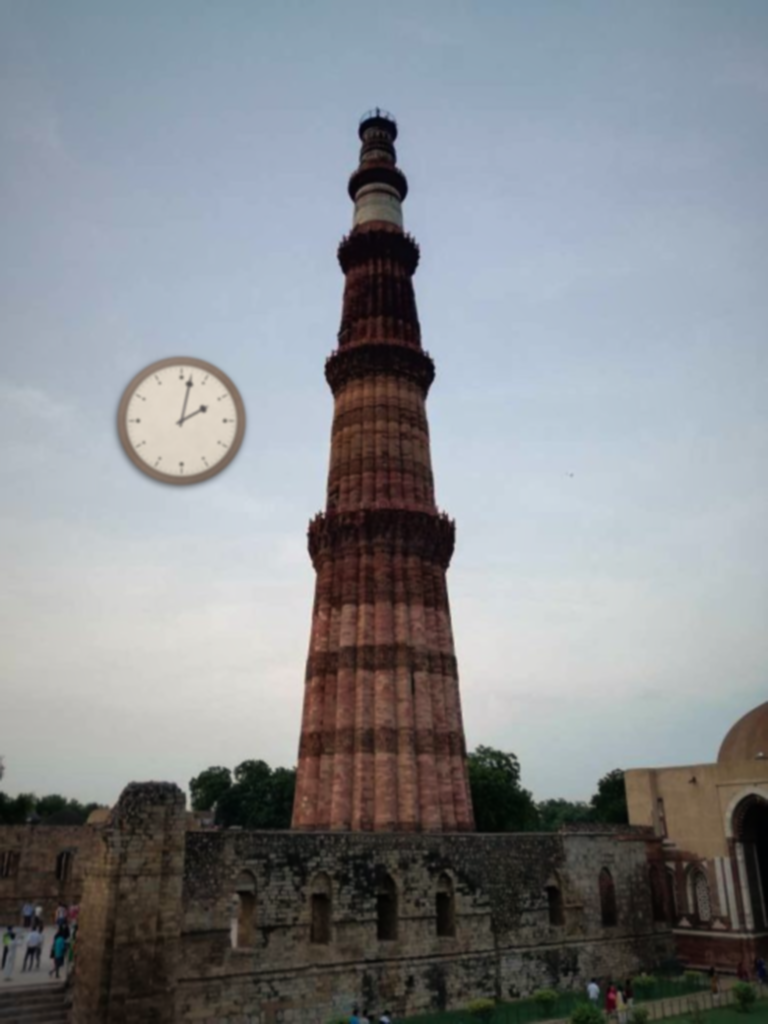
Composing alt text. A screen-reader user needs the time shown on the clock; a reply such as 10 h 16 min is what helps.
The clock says 2 h 02 min
